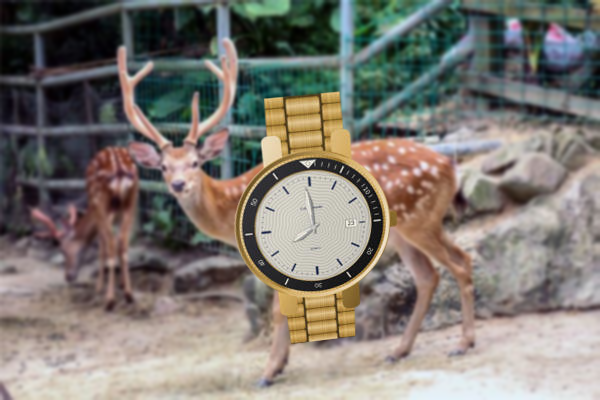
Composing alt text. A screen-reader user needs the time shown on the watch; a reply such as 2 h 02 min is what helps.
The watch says 7 h 59 min
